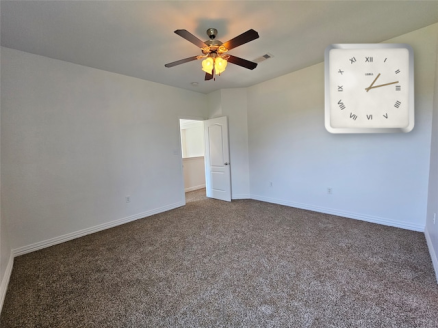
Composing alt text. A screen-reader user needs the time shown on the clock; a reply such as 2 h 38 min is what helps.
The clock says 1 h 13 min
